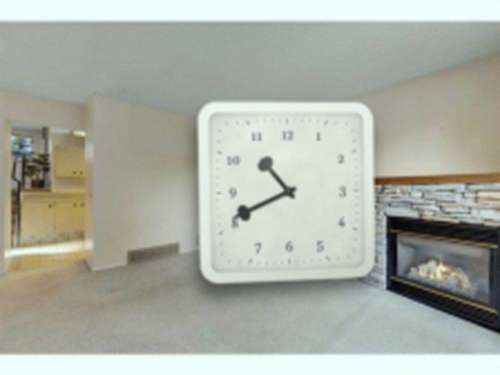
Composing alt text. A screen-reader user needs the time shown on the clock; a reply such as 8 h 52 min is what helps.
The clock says 10 h 41 min
